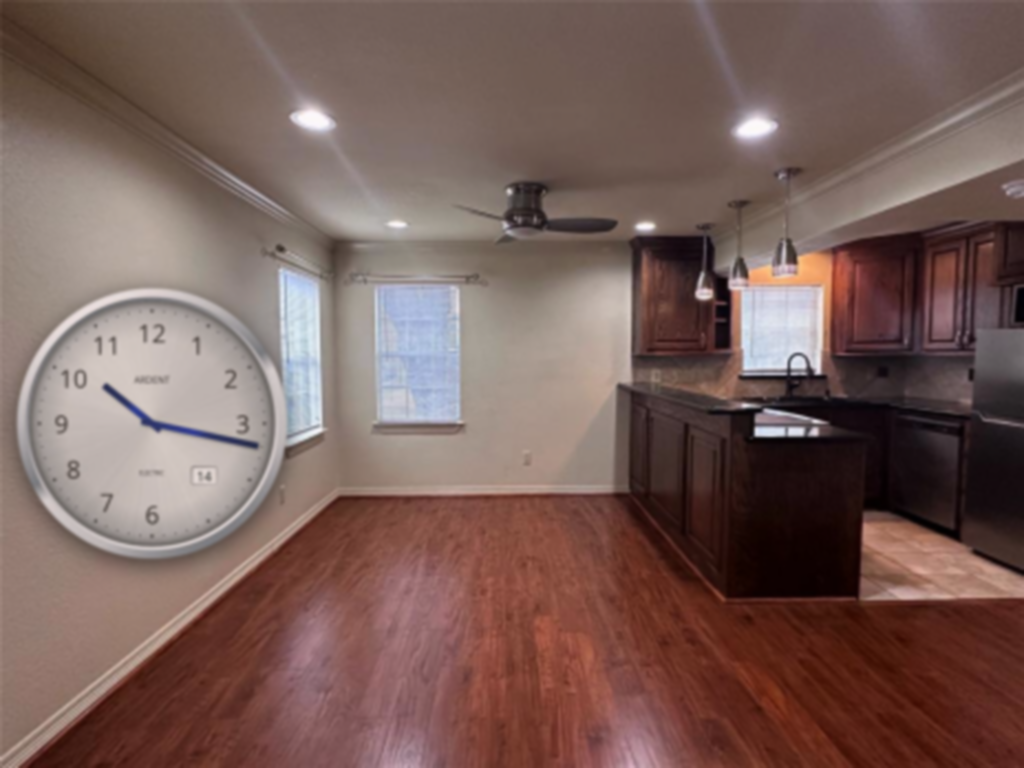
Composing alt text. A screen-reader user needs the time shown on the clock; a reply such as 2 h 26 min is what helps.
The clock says 10 h 17 min
